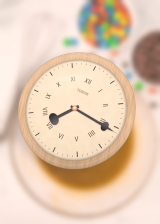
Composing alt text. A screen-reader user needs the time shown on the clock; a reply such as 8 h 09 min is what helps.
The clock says 7 h 16 min
